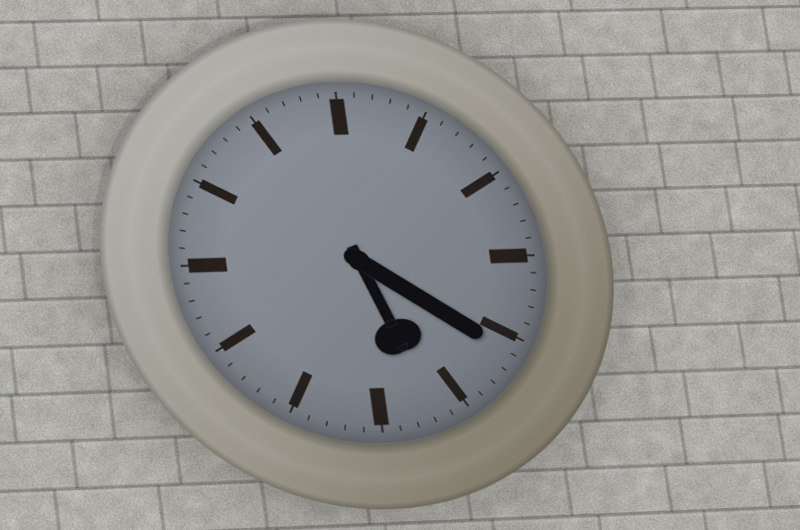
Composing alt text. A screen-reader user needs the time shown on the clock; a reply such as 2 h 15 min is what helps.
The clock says 5 h 21 min
